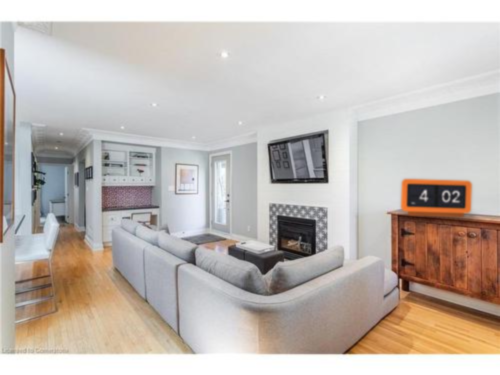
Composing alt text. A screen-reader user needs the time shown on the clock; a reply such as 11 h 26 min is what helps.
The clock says 4 h 02 min
